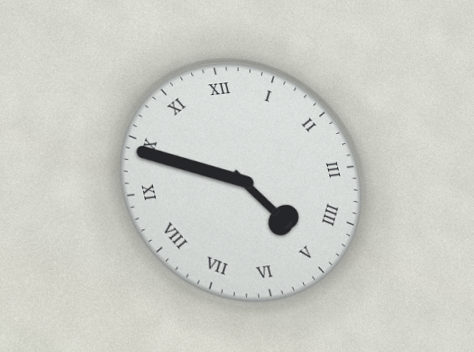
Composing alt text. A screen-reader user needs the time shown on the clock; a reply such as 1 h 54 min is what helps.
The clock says 4 h 49 min
